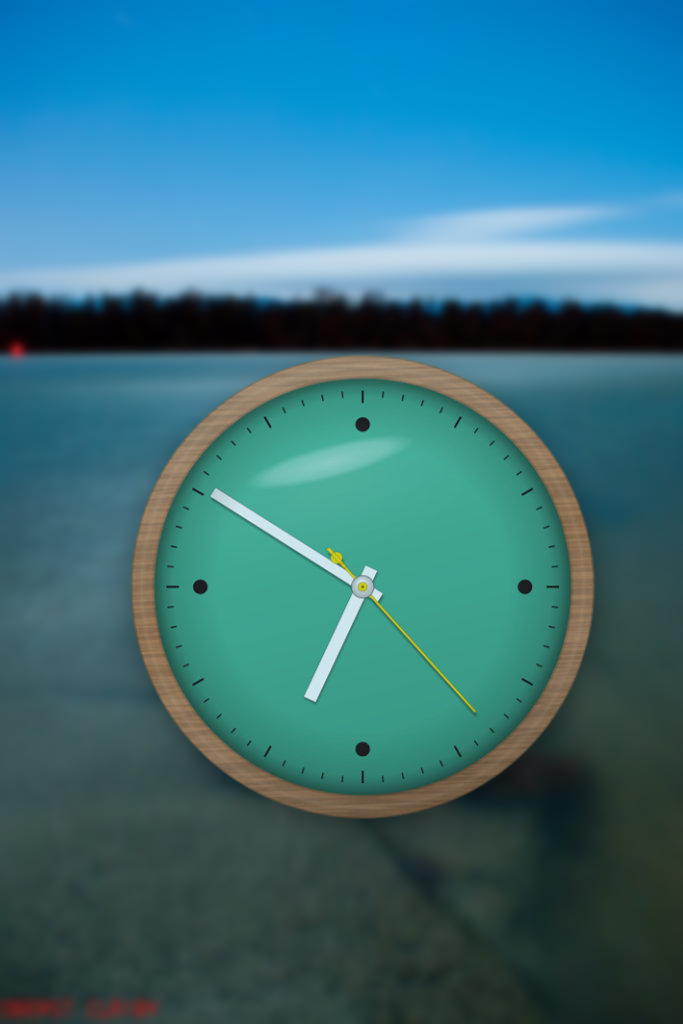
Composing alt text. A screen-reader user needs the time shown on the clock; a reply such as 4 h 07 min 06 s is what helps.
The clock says 6 h 50 min 23 s
